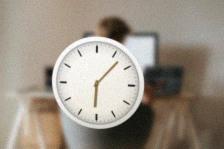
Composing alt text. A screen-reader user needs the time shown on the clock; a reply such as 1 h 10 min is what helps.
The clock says 6 h 07 min
